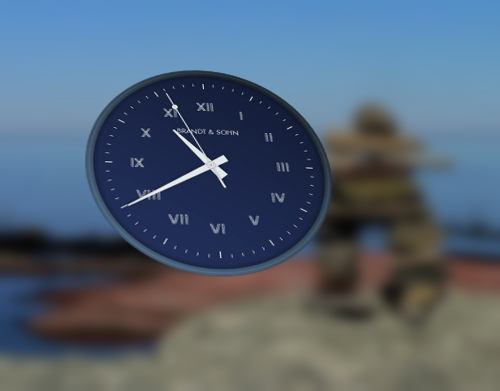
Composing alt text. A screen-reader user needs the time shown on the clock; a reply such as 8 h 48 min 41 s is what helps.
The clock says 10 h 39 min 56 s
